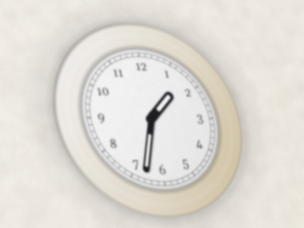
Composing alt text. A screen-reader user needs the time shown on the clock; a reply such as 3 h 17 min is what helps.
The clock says 1 h 33 min
